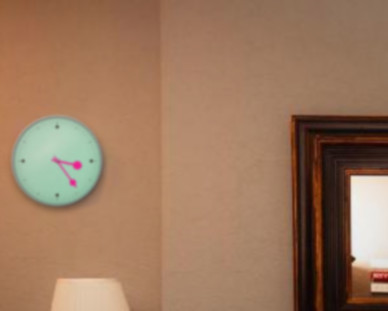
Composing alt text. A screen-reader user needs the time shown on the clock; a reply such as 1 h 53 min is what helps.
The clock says 3 h 24 min
